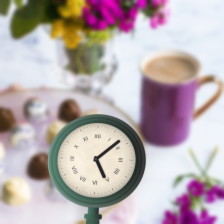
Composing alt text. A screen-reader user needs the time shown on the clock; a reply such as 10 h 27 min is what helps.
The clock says 5 h 08 min
